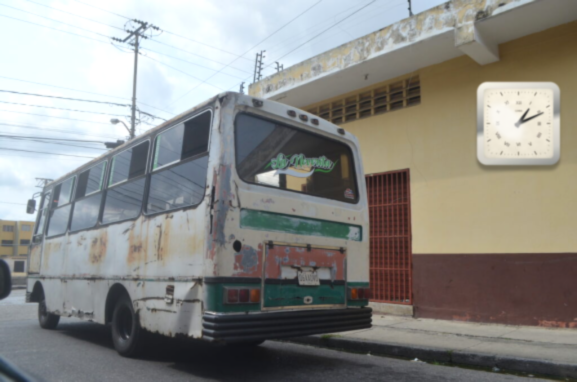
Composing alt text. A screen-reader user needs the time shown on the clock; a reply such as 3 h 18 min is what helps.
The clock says 1 h 11 min
